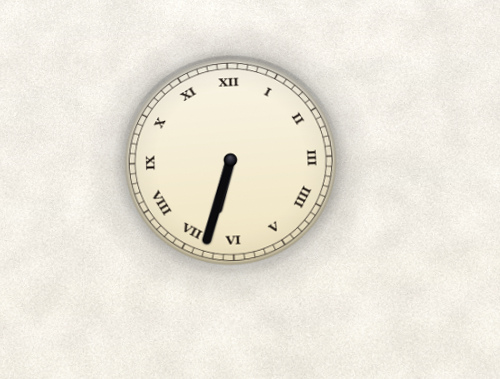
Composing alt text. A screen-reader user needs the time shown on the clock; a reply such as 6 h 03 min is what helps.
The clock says 6 h 33 min
